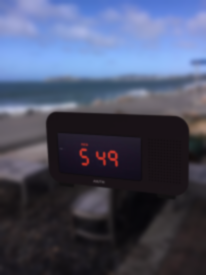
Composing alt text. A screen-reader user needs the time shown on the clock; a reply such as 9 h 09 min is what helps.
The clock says 5 h 49 min
